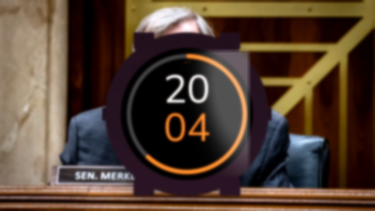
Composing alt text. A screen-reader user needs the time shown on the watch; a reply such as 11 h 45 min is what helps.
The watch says 20 h 04 min
